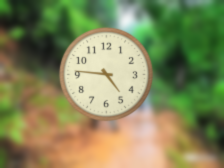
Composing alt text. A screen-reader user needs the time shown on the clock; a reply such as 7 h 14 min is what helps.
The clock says 4 h 46 min
